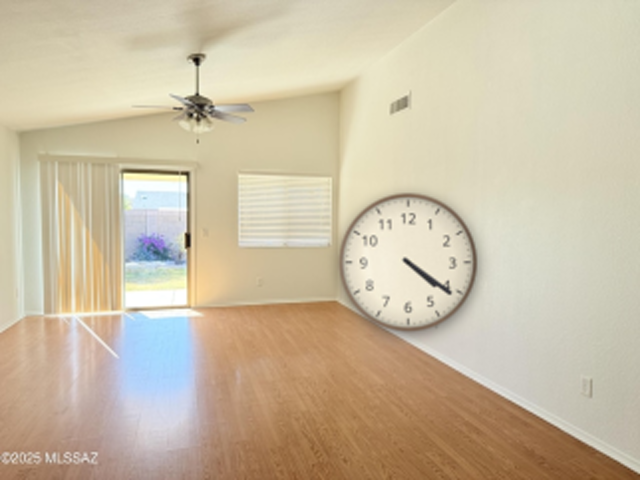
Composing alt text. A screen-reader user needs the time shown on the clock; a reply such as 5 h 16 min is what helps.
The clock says 4 h 21 min
